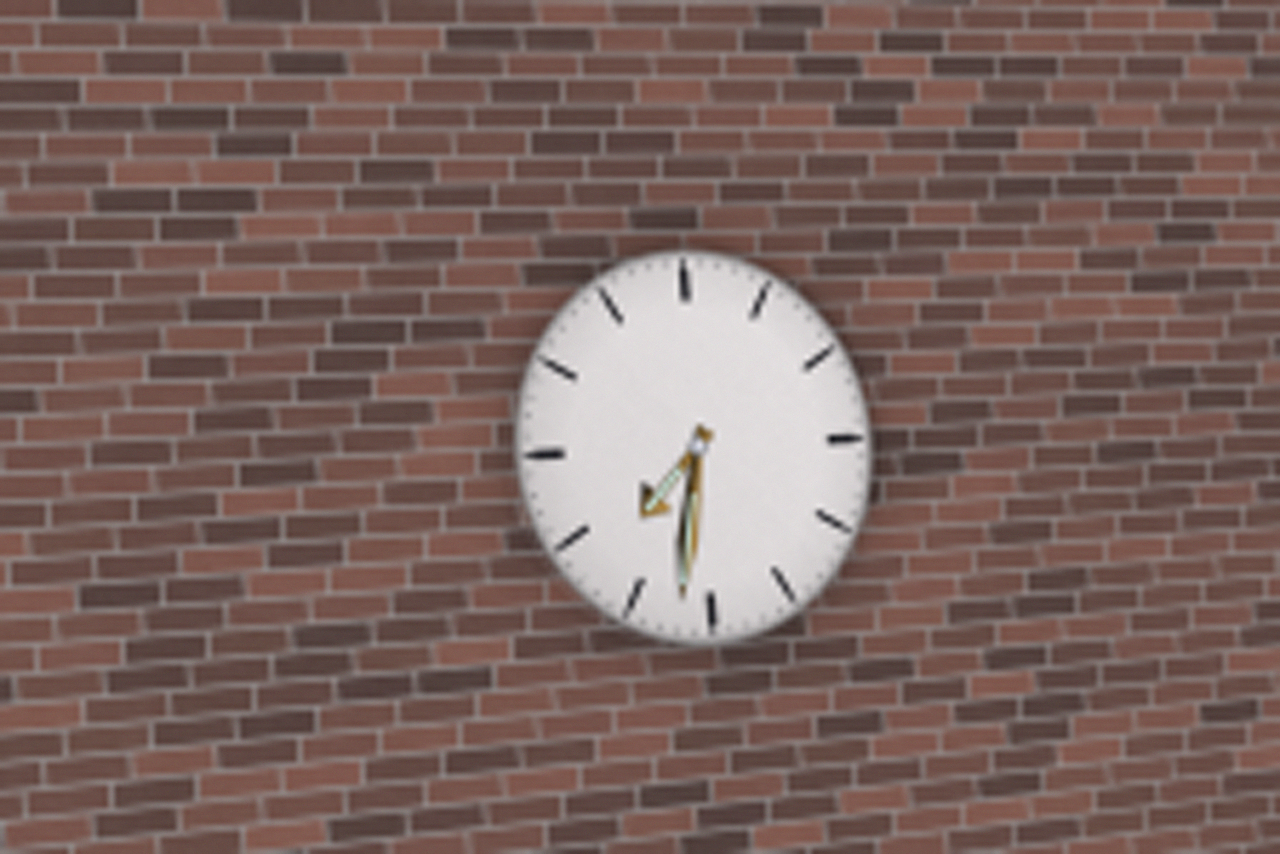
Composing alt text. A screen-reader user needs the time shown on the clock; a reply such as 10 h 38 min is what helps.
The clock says 7 h 32 min
